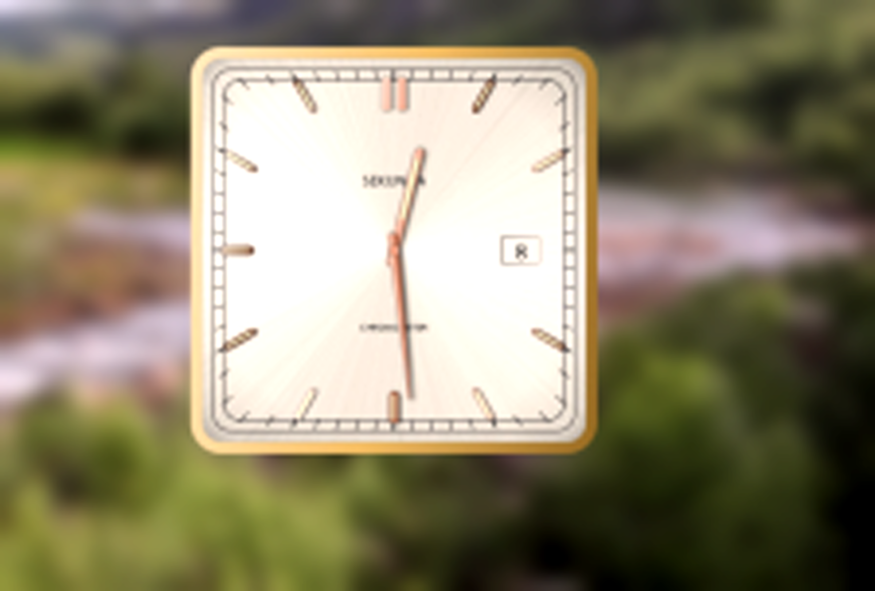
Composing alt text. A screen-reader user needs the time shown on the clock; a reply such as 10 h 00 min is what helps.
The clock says 12 h 29 min
